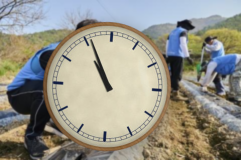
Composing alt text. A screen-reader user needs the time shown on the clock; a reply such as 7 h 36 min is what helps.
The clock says 10 h 56 min
